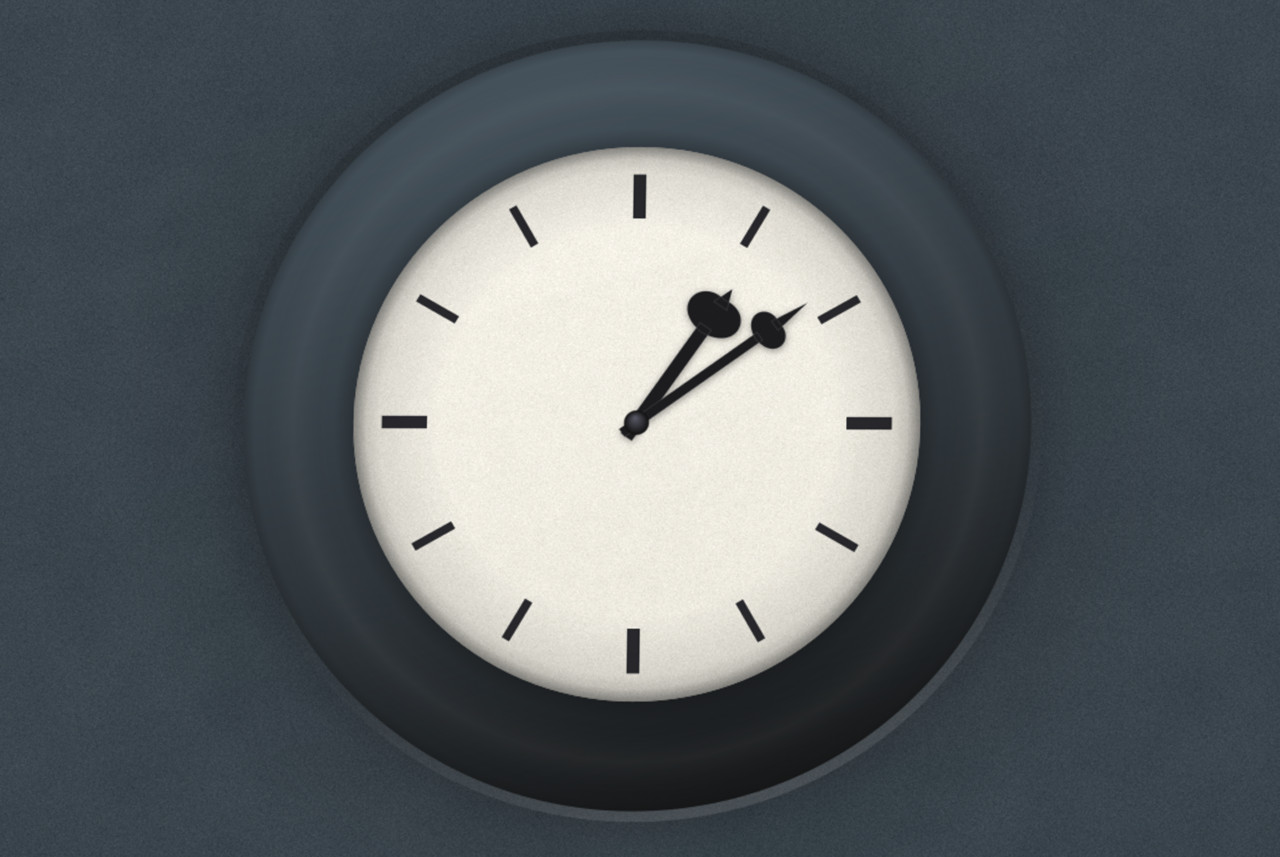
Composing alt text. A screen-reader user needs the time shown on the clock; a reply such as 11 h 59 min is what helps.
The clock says 1 h 09 min
